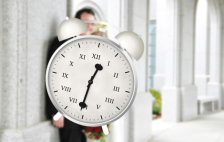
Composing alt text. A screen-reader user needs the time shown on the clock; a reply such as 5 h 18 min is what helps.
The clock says 12 h 31 min
